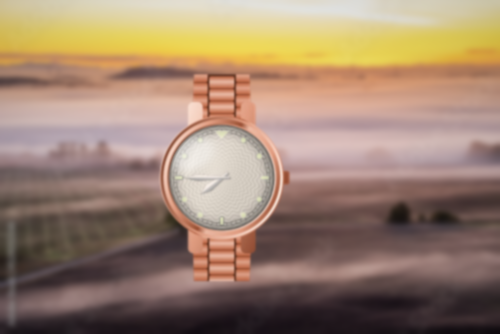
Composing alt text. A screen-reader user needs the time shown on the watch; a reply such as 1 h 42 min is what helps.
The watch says 7 h 45 min
